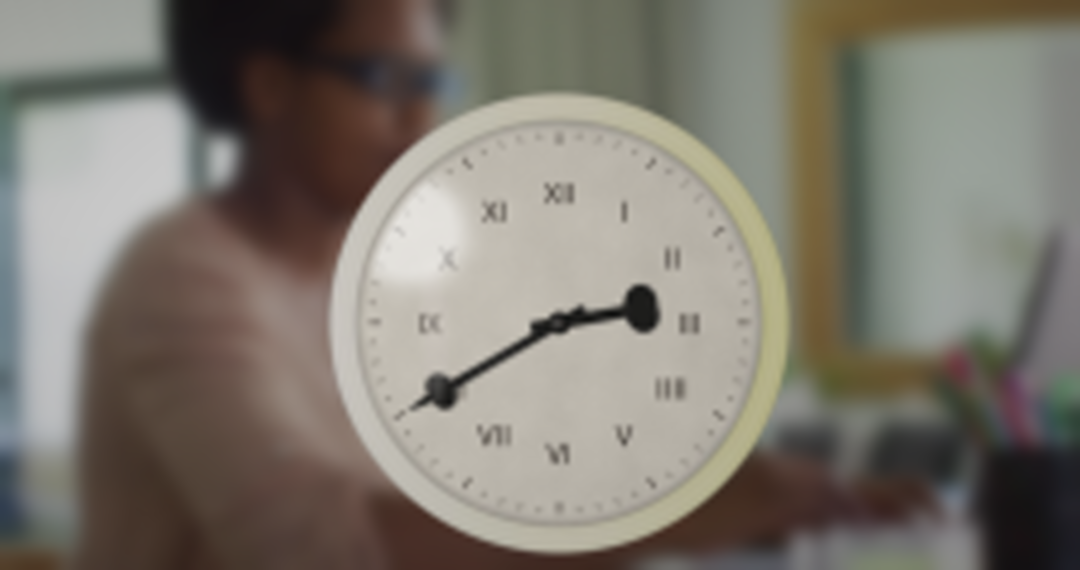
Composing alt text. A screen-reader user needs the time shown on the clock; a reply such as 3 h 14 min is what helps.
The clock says 2 h 40 min
